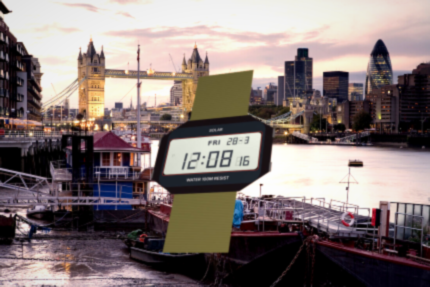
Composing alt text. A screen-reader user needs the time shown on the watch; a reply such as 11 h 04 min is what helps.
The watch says 12 h 08 min
